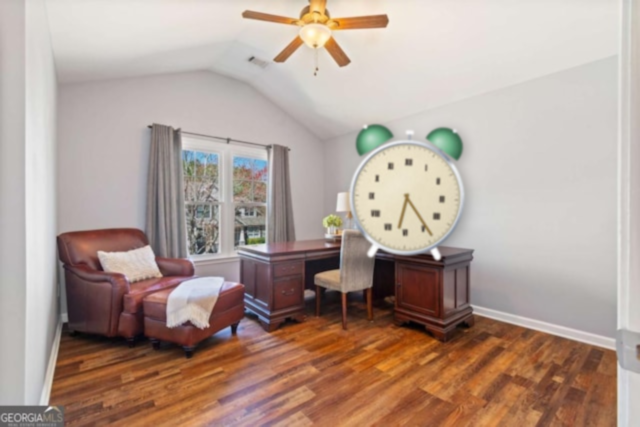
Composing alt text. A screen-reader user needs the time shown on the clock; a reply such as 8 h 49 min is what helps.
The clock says 6 h 24 min
